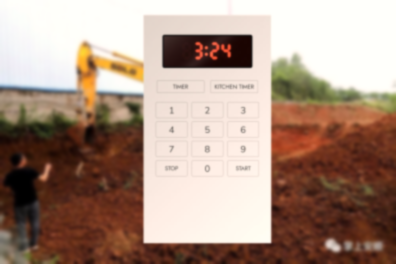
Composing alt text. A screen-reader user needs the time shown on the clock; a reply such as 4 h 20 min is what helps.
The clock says 3 h 24 min
